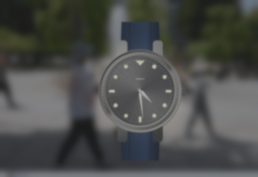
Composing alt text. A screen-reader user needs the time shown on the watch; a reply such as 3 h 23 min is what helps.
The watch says 4 h 29 min
